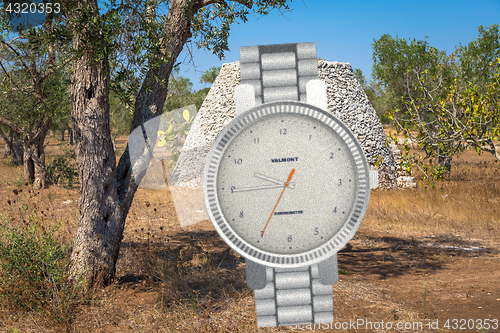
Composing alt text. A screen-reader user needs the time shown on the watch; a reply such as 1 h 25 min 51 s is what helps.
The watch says 9 h 44 min 35 s
